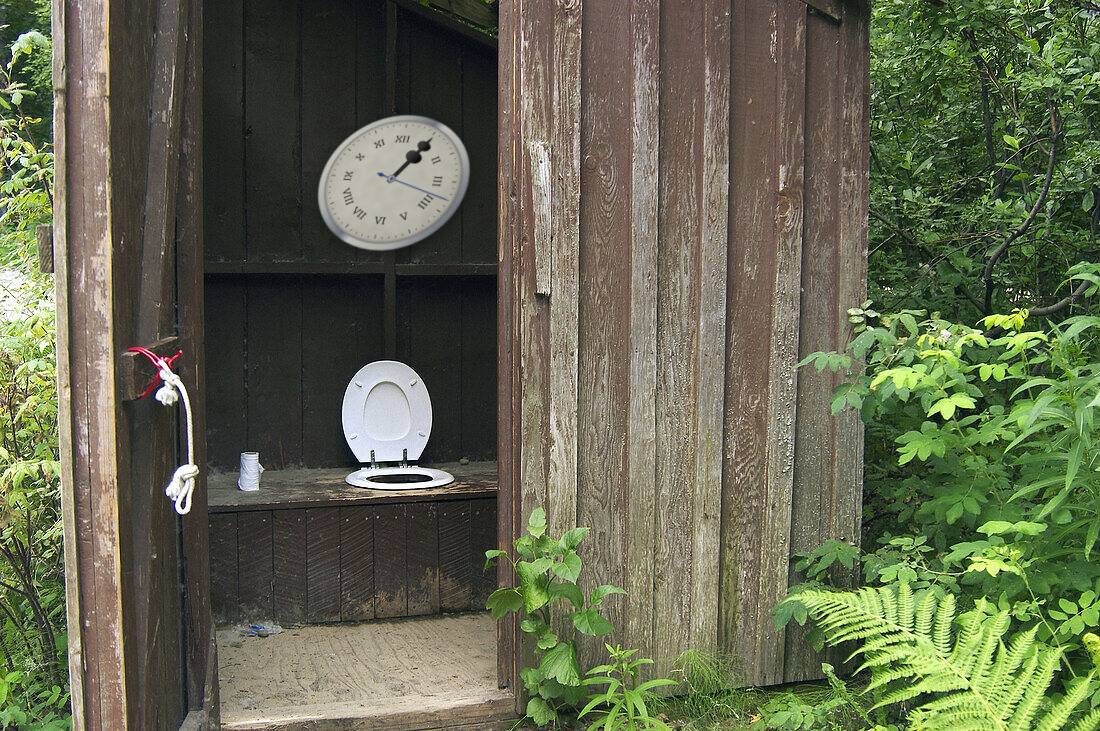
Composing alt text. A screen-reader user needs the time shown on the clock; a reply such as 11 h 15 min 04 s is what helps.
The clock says 1 h 05 min 18 s
